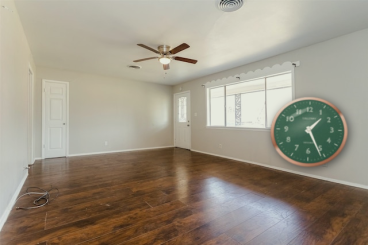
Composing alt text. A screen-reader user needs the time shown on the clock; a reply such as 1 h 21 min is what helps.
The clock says 1 h 26 min
